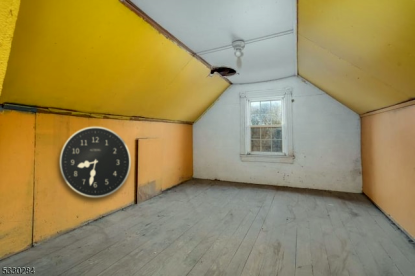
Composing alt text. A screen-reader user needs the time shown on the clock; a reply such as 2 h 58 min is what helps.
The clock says 8 h 32 min
